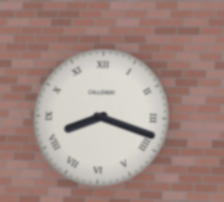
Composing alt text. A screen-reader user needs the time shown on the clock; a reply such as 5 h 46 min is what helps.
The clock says 8 h 18 min
